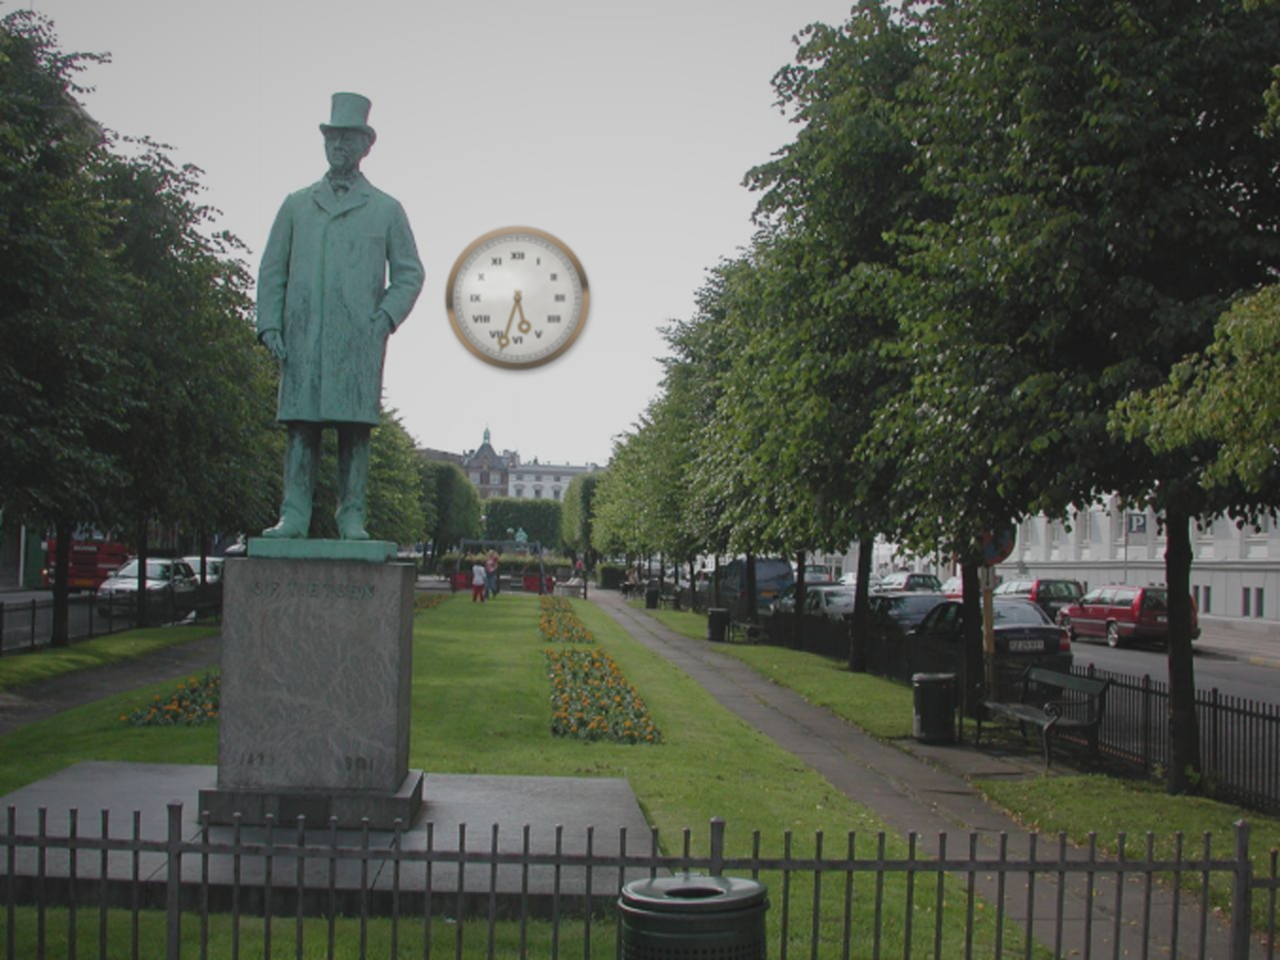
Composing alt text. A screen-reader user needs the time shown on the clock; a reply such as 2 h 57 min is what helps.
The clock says 5 h 33 min
